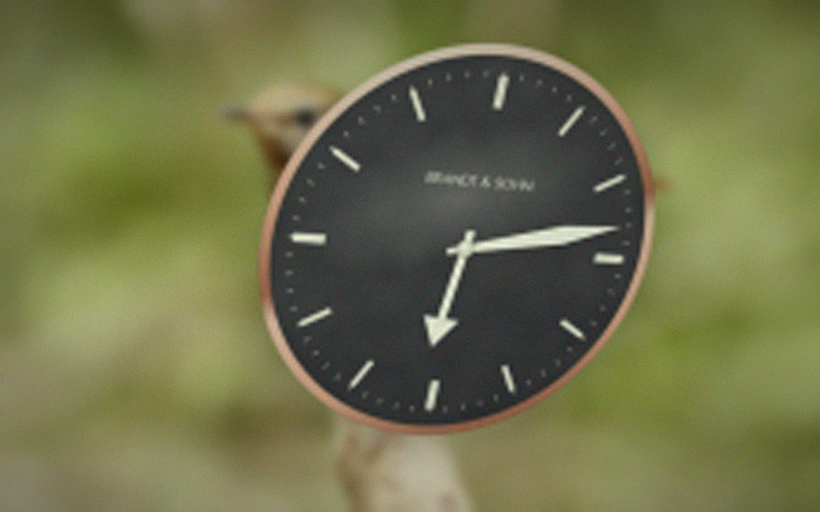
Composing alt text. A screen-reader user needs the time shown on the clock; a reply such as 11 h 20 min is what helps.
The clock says 6 h 13 min
